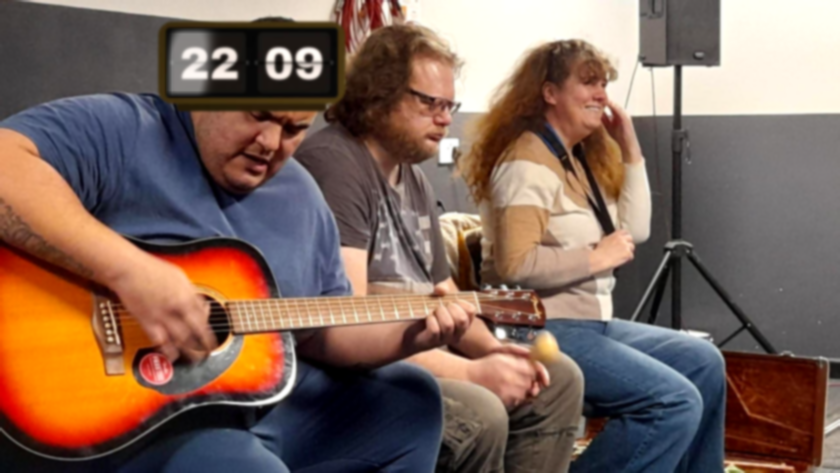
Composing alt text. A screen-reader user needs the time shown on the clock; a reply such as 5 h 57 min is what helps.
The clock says 22 h 09 min
